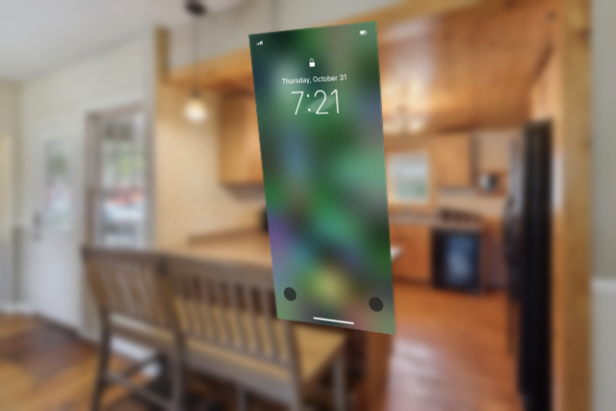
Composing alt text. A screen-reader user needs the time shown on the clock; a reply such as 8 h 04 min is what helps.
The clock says 7 h 21 min
